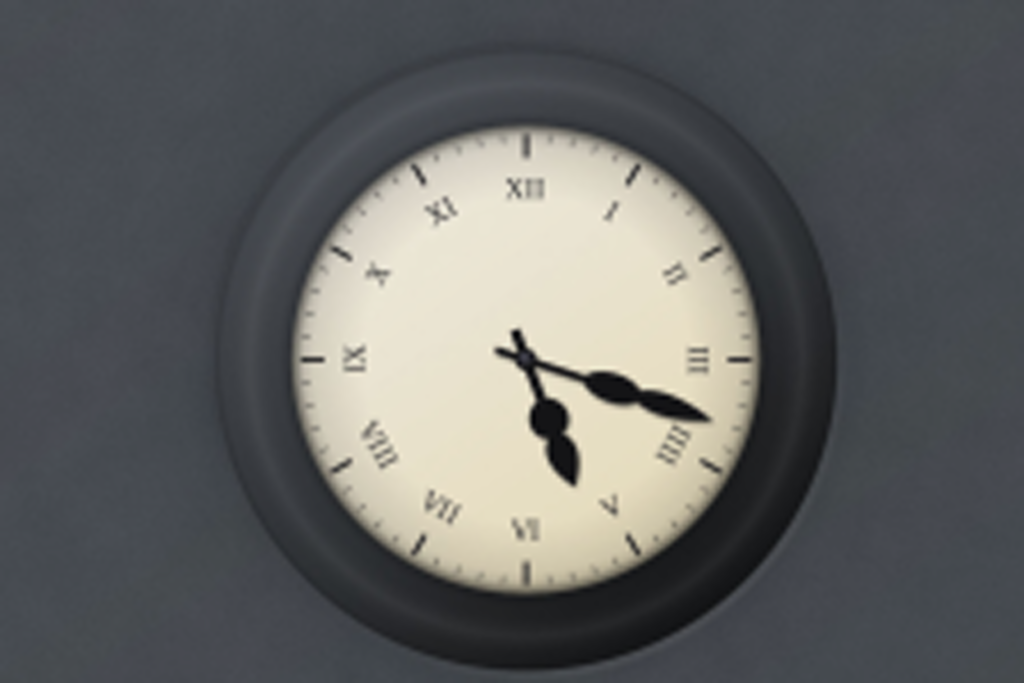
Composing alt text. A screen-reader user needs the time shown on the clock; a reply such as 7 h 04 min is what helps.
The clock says 5 h 18 min
